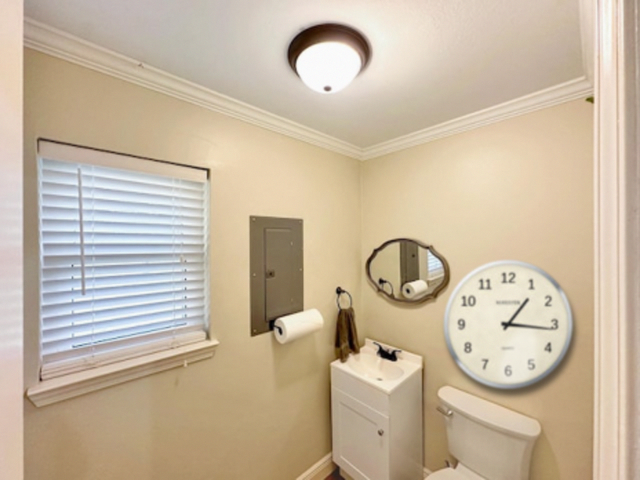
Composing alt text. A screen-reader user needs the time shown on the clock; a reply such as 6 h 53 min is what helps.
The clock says 1 h 16 min
